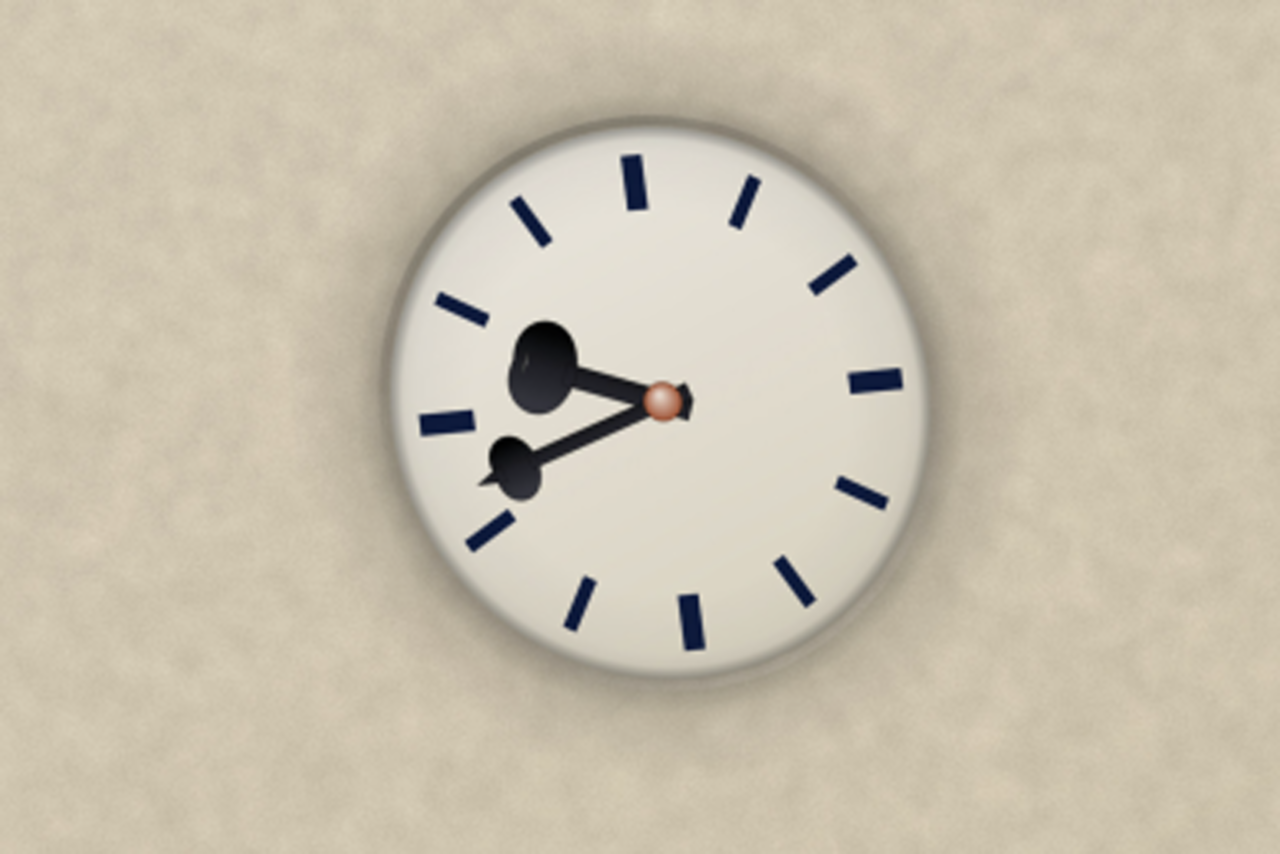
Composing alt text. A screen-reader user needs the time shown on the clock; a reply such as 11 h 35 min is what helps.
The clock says 9 h 42 min
